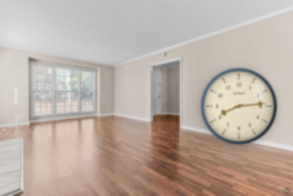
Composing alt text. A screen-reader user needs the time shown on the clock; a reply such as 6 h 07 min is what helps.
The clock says 8 h 14 min
